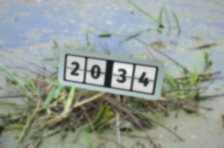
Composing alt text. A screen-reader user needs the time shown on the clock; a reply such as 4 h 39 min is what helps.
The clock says 20 h 34 min
